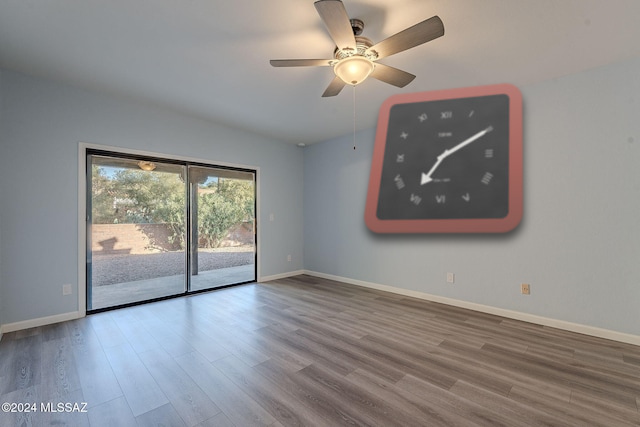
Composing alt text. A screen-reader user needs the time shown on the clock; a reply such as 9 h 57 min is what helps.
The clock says 7 h 10 min
